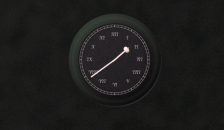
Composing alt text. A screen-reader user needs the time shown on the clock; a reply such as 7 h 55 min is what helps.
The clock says 1 h 39 min
